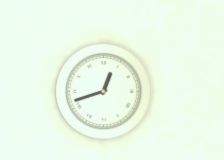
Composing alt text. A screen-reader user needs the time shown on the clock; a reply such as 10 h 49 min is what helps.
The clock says 12 h 42 min
